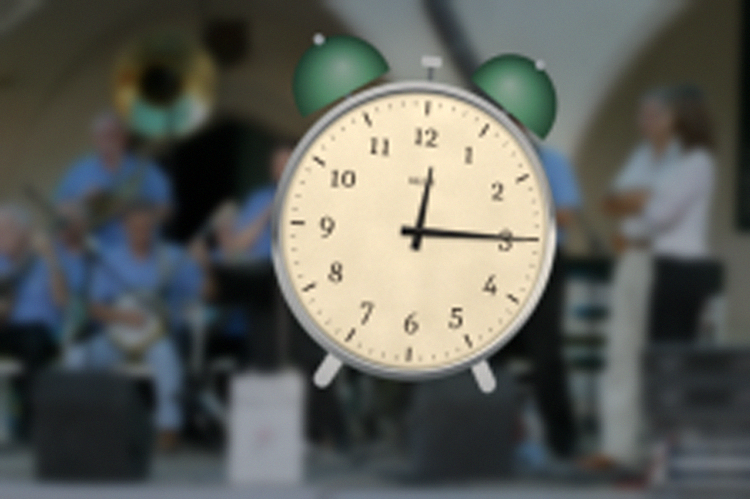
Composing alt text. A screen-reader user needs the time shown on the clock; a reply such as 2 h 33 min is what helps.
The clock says 12 h 15 min
